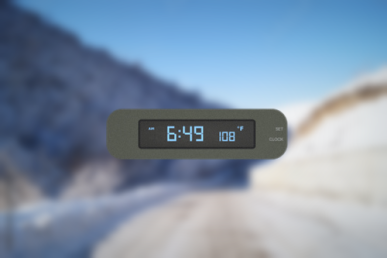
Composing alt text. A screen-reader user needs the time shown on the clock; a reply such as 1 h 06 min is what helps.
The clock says 6 h 49 min
